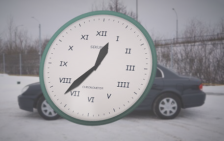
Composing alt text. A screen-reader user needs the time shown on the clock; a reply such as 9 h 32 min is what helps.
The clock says 12 h 37 min
